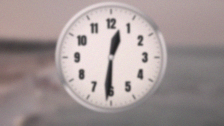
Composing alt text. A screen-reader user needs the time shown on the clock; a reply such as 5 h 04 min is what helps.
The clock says 12 h 31 min
